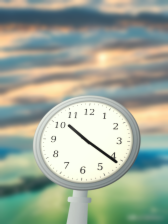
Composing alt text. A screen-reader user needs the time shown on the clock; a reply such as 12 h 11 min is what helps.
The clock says 10 h 21 min
